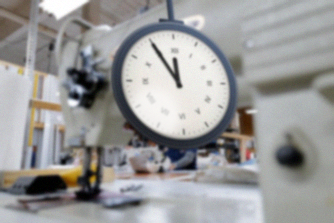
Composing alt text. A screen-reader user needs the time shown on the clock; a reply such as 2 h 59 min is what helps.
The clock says 11 h 55 min
